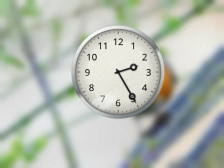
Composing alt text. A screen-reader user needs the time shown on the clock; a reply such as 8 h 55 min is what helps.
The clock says 2 h 25 min
